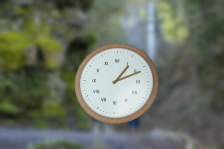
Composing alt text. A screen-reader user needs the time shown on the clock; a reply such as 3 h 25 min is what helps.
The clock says 1 h 11 min
